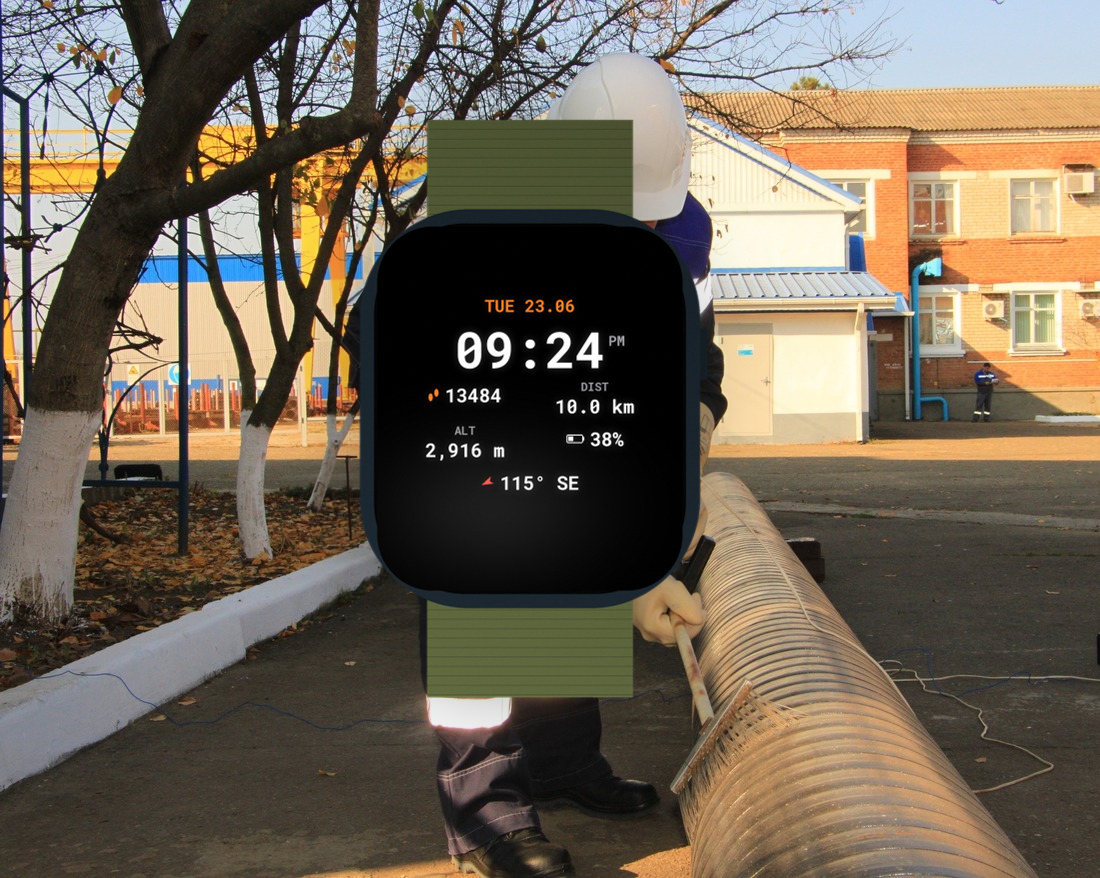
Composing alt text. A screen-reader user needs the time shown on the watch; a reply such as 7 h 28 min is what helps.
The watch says 9 h 24 min
